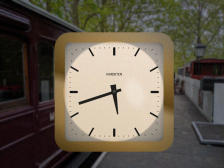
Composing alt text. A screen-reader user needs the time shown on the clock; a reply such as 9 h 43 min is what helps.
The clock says 5 h 42 min
